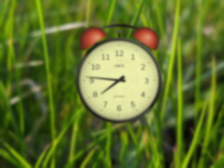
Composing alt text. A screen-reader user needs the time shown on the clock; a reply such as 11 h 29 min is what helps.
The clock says 7 h 46 min
